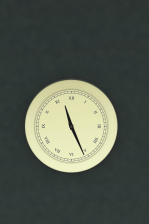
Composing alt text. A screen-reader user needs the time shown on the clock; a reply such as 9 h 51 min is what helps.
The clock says 11 h 26 min
